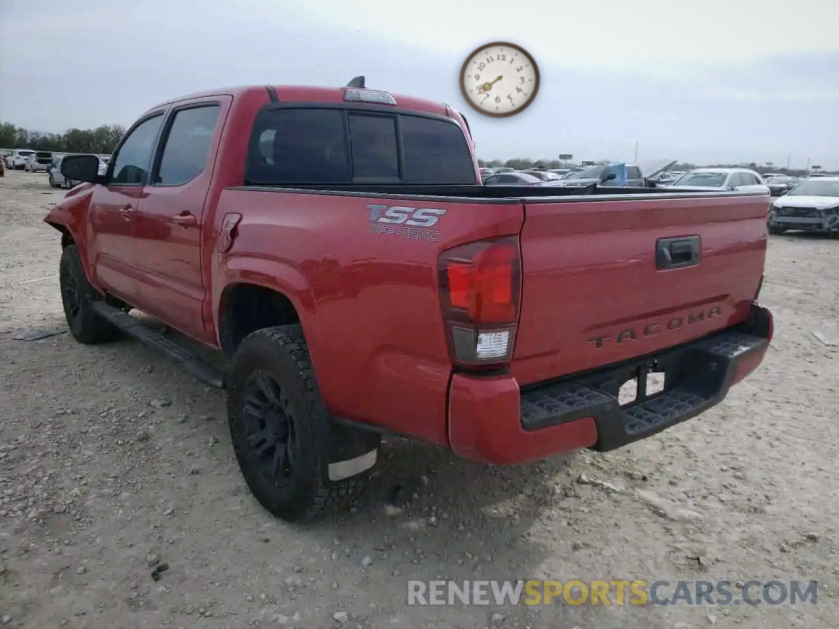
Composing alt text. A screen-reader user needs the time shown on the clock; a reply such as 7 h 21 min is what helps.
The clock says 7 h 38 min
